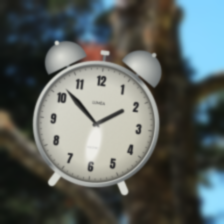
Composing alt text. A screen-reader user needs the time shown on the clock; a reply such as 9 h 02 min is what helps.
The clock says 1 h 52 min
